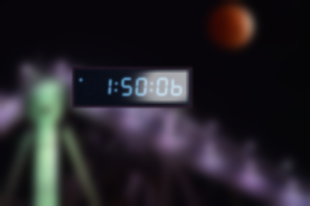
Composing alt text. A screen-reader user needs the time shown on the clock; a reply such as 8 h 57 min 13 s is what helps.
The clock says 1 h 50 min 06 s
